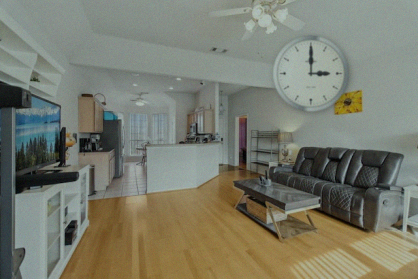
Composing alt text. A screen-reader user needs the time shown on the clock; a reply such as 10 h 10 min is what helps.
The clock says 3 h 00 min
